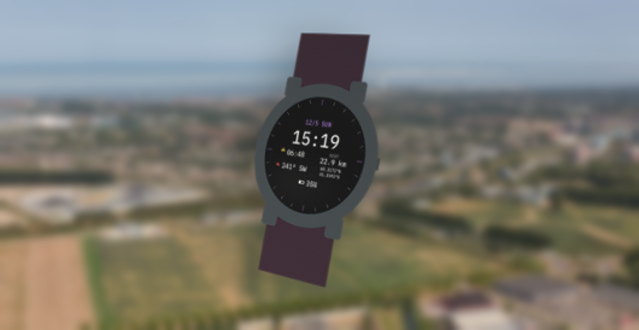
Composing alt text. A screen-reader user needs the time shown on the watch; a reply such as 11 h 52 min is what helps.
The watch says 15 h 19 min
